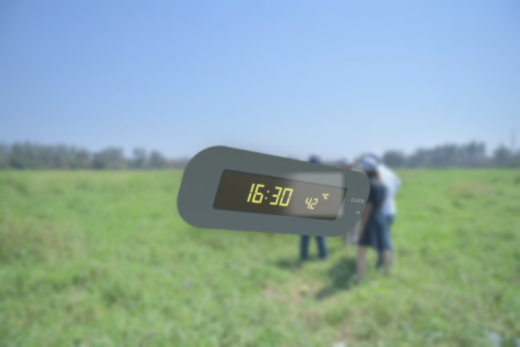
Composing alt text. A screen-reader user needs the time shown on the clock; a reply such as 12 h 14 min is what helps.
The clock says 16 h 30 min
